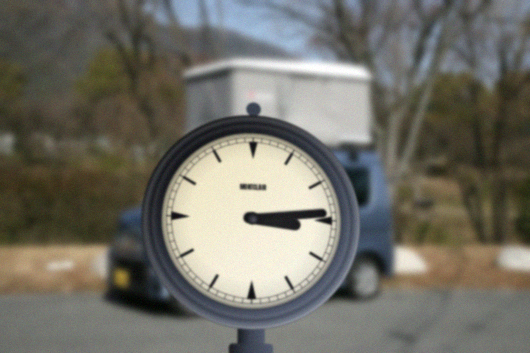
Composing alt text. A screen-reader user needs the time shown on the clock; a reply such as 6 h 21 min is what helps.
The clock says 3 h 14 min
